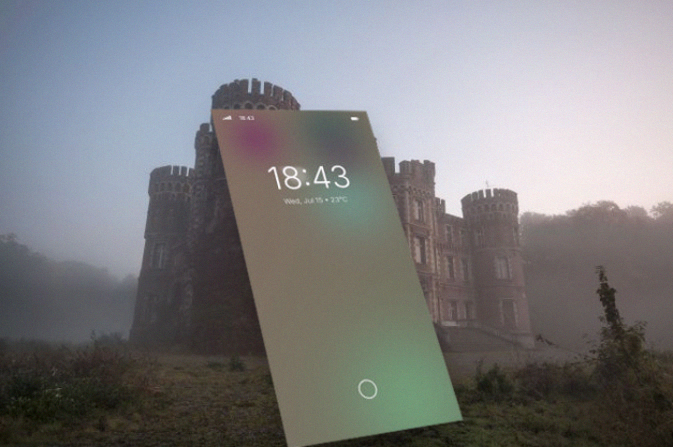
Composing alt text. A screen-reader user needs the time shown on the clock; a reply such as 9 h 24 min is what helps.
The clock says 18 h 43 min
